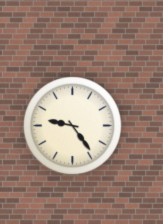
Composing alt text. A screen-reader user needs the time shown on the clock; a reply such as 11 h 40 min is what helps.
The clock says 9 h 24 min
